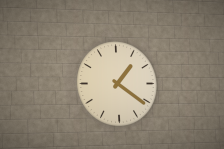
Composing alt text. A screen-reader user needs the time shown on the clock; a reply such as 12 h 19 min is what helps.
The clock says 1 h 21 min
